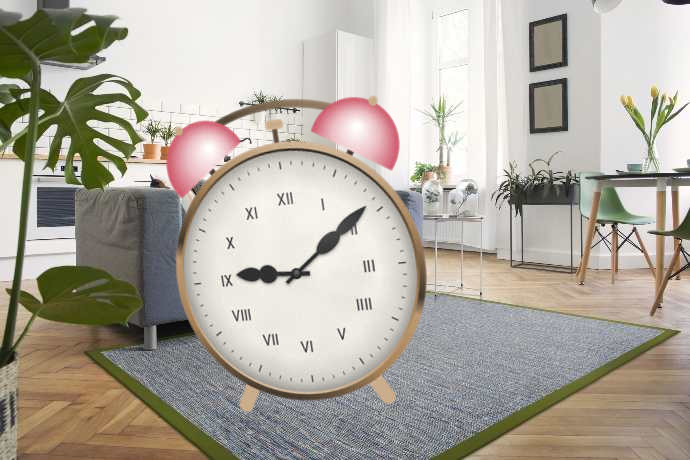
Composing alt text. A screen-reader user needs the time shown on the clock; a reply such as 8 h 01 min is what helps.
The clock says 9 h 09 min
